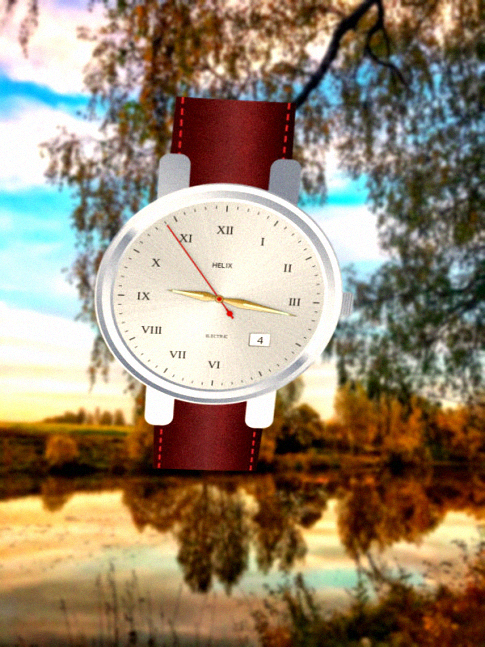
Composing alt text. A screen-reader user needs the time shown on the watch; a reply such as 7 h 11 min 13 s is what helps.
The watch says 9 h 16 min 54 s
